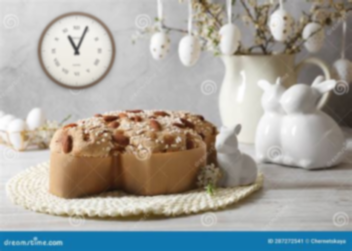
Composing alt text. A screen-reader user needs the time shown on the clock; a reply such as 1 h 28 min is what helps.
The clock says 11 h 04 min
